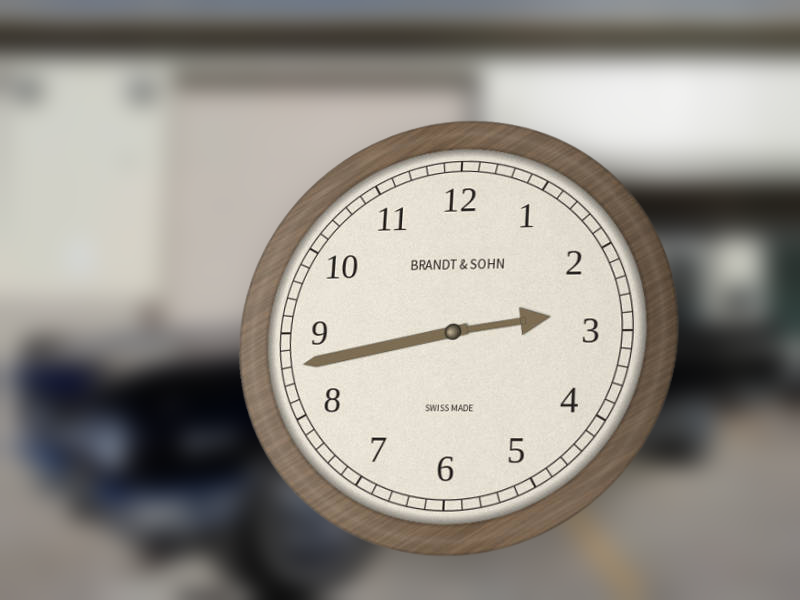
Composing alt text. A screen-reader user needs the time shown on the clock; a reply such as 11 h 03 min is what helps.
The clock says 2 h 43 min
